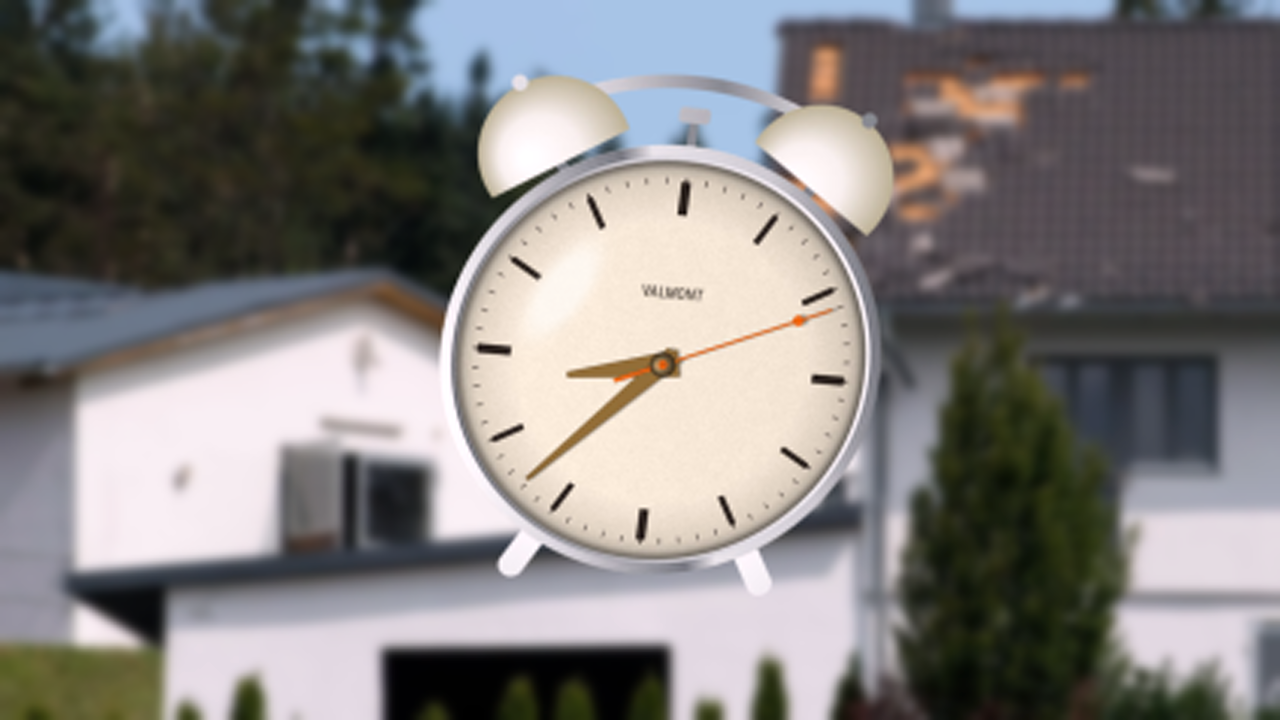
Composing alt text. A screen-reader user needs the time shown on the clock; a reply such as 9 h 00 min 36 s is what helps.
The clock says 8 h 37 min 11 s
